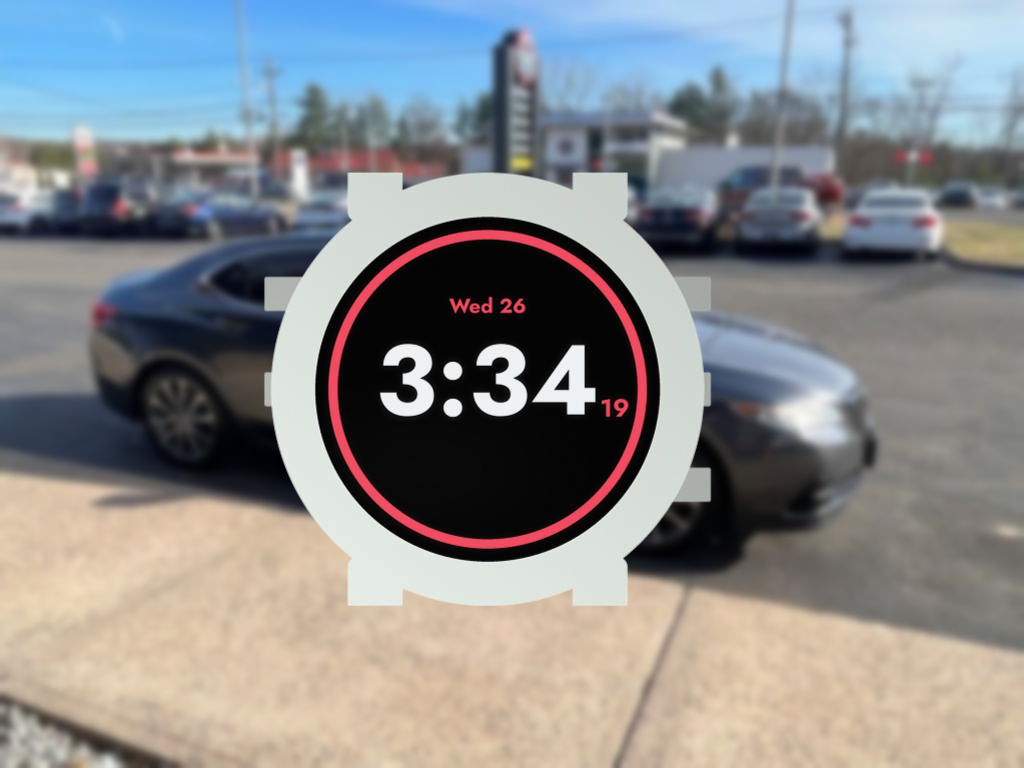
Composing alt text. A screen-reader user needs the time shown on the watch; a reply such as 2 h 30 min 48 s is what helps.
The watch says 3 h 34 min 19 s
